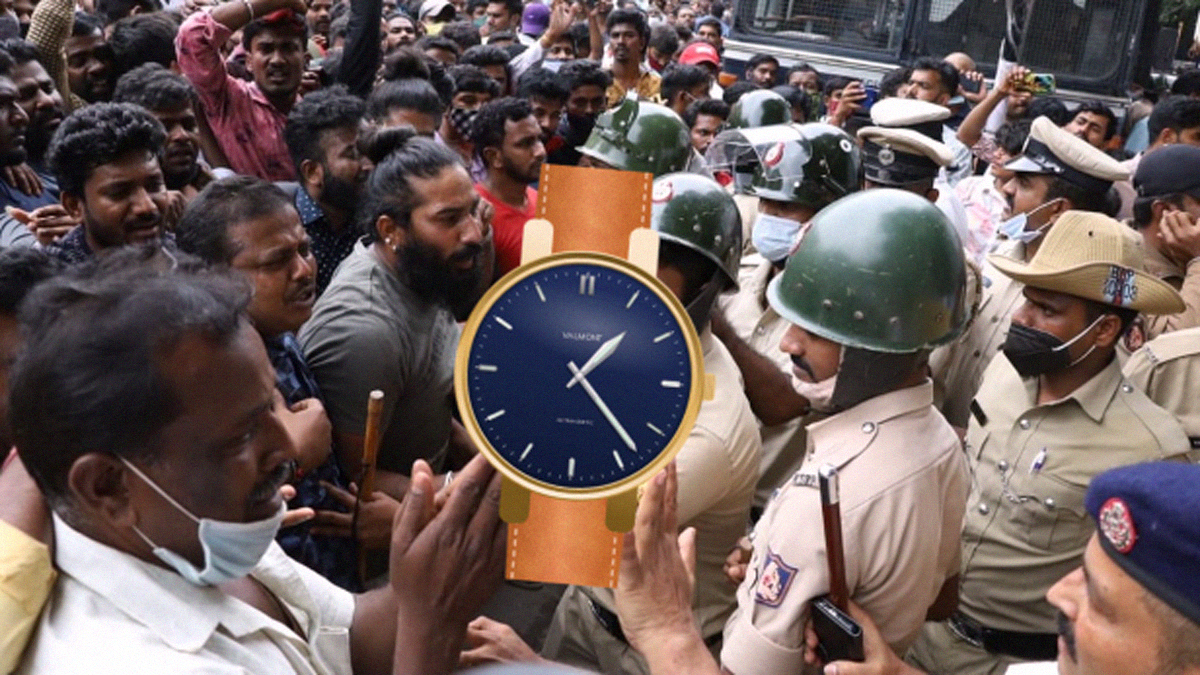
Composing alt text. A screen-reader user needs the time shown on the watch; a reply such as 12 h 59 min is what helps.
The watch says 1 h 23 min
